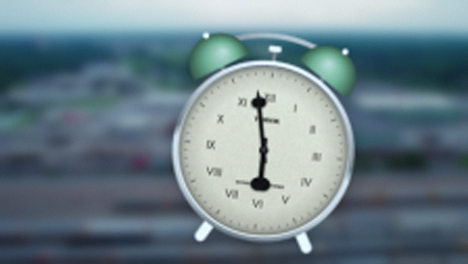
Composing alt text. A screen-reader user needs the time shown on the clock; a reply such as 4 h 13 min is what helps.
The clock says 5 h 58 min
